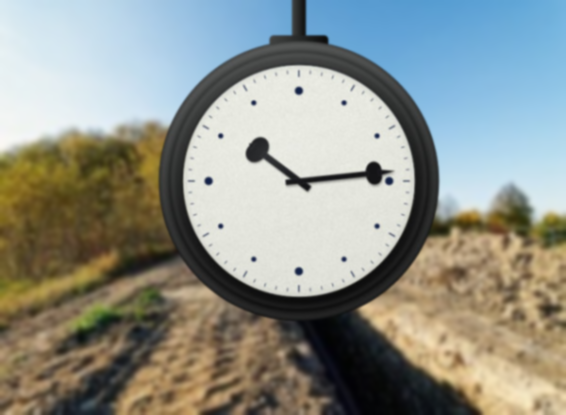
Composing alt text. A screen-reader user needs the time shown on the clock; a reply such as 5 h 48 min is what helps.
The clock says 10 h 14 min
